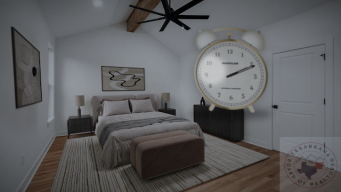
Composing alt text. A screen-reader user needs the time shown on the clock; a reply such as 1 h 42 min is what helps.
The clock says 2 h 11 min
